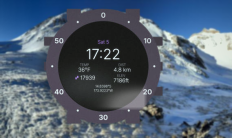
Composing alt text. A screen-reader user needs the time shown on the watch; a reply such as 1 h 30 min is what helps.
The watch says 17 h 22 min
